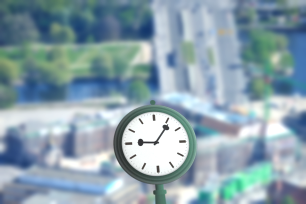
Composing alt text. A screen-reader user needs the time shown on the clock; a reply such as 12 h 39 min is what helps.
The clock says 9 h 06 min
